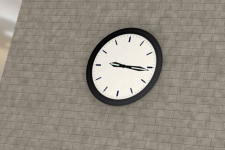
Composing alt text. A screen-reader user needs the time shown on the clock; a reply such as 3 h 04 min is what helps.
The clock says 9 h 16 min
